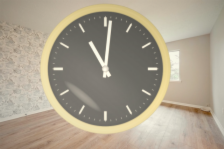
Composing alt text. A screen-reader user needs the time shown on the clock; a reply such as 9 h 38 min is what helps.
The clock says 11 h 01 min
